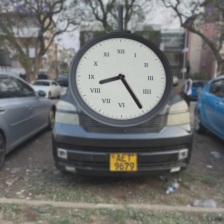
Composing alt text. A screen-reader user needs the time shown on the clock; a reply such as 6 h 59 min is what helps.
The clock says 8 h 25 min
